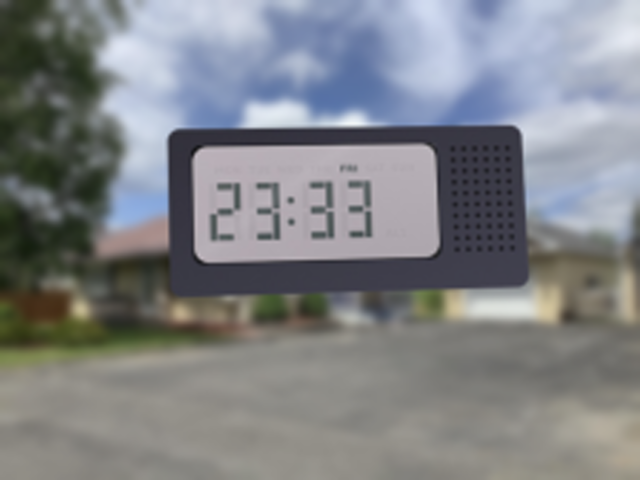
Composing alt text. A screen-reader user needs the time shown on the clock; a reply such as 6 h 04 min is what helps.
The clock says 23 h 33 min
